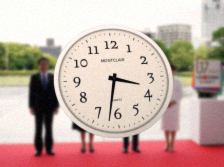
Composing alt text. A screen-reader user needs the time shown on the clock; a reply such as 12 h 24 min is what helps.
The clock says 3 h 32 min
